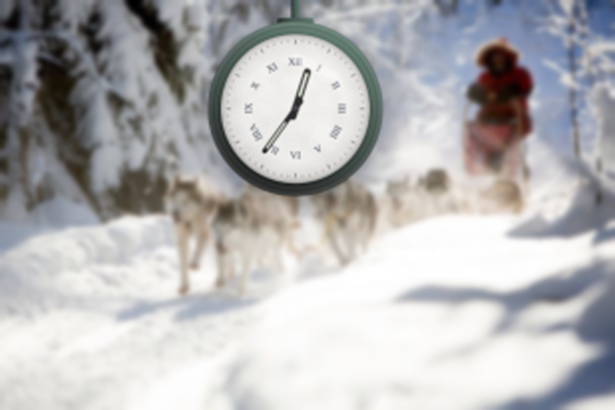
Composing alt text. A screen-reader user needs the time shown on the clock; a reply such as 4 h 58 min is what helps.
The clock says 12 h 36 min
